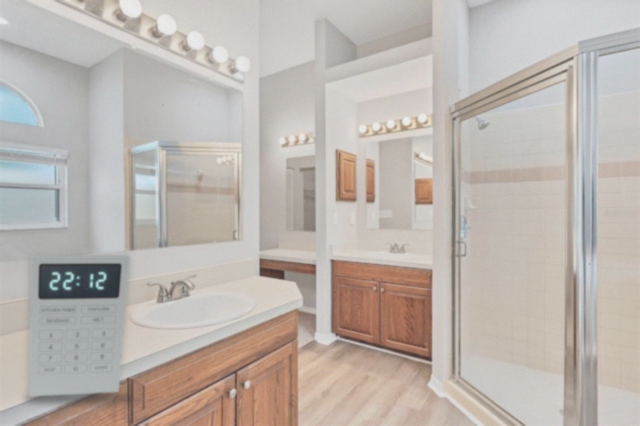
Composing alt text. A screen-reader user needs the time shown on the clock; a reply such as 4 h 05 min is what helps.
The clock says 22 h 12 min
